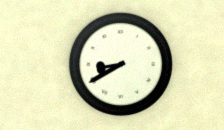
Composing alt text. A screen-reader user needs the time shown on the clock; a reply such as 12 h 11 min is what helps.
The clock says 8 h 40 min
